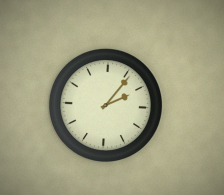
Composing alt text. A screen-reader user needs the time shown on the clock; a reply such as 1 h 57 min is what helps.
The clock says 2 h 06 min
